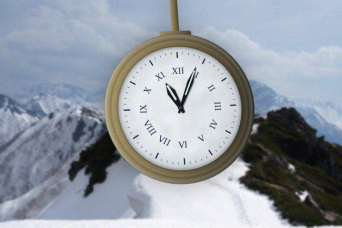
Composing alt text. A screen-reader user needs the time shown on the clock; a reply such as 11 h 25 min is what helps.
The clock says 11 h 04 min
